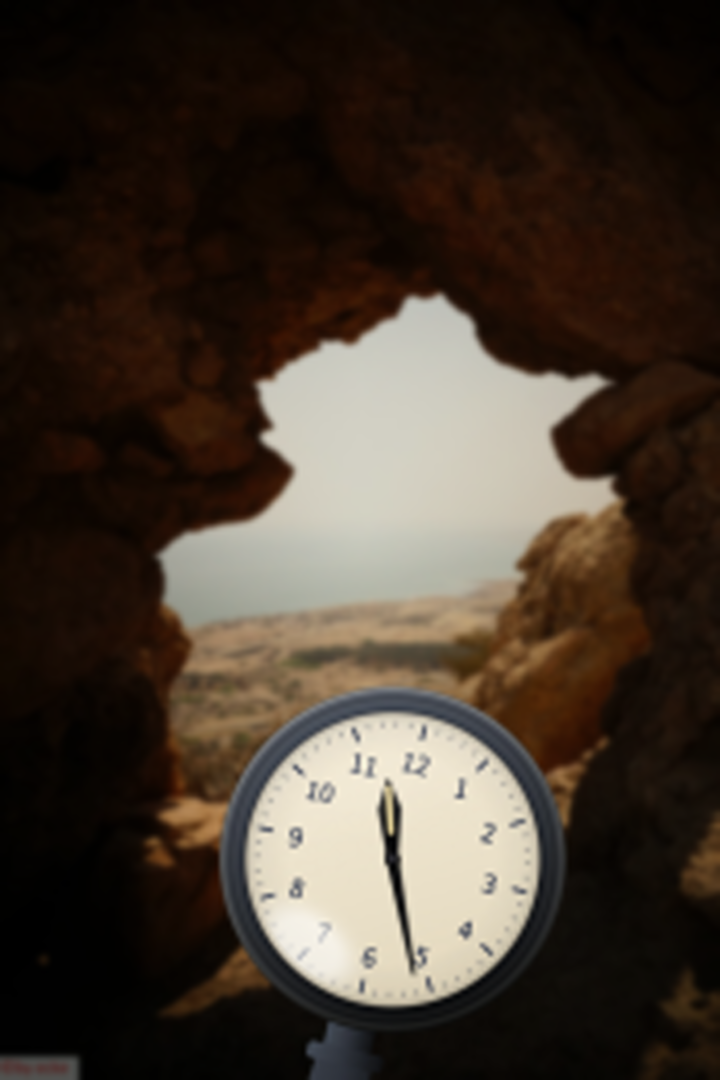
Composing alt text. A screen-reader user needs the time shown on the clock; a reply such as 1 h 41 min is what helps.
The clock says 11 h 26 min
